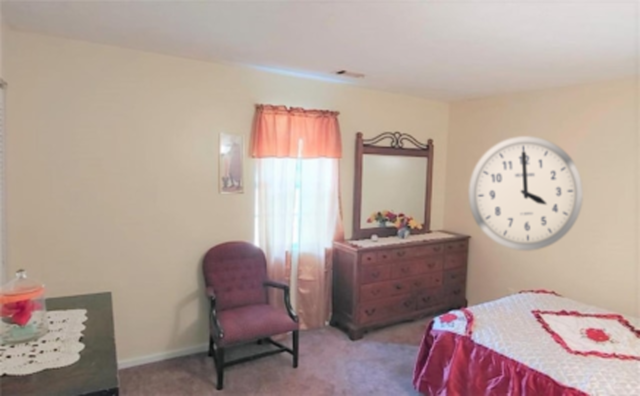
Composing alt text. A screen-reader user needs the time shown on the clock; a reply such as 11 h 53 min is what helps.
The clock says 4 h 00 min
